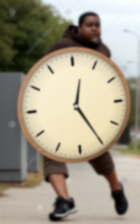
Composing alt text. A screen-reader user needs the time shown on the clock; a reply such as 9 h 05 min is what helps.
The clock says 12 h 25 min
